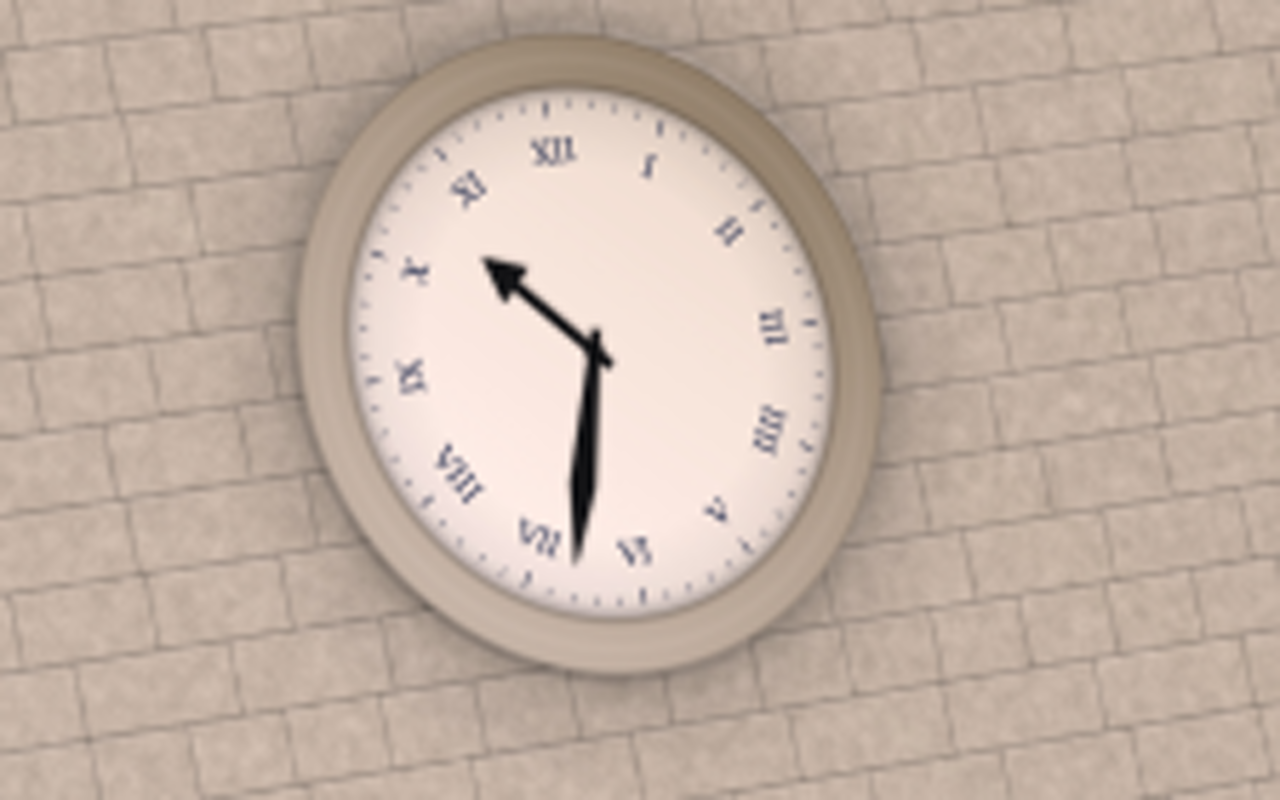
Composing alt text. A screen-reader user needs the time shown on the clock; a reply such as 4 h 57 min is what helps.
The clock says 10 h 33 min
